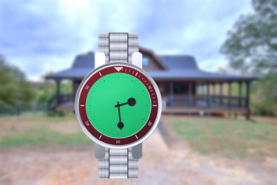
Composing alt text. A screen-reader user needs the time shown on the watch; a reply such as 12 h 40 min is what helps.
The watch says 2 h 29 min
